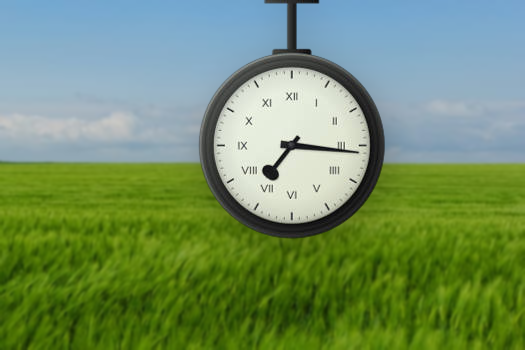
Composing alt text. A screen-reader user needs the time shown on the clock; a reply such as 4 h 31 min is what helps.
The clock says 7 h 16 min
